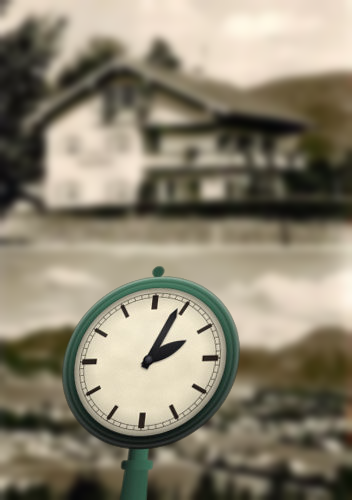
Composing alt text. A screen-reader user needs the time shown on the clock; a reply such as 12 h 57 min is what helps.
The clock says 2 h 04 min
